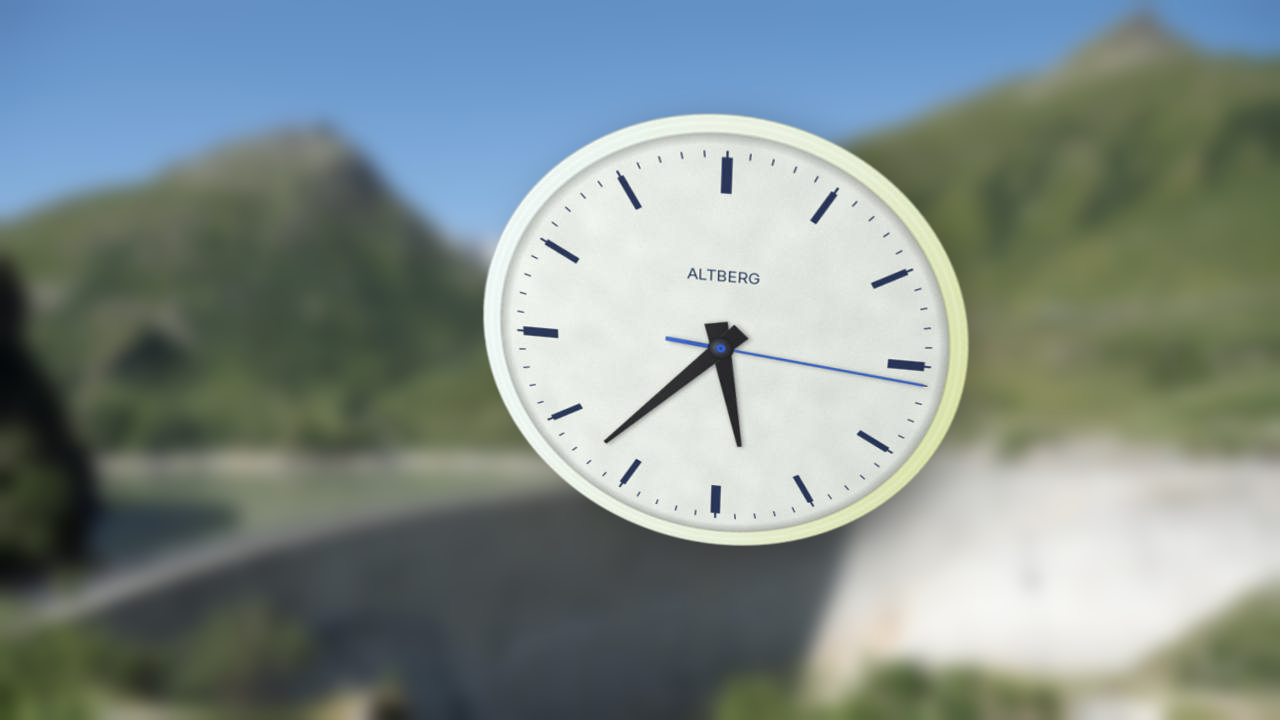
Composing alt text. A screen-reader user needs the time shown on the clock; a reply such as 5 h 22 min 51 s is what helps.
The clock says 5 h 37 min 16 s
